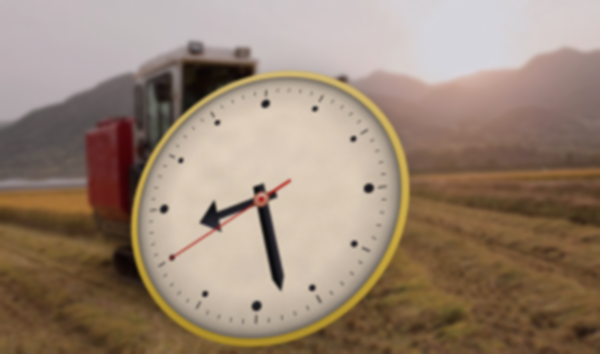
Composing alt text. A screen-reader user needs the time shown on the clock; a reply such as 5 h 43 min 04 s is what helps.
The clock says 8 h 27 min 40 s
